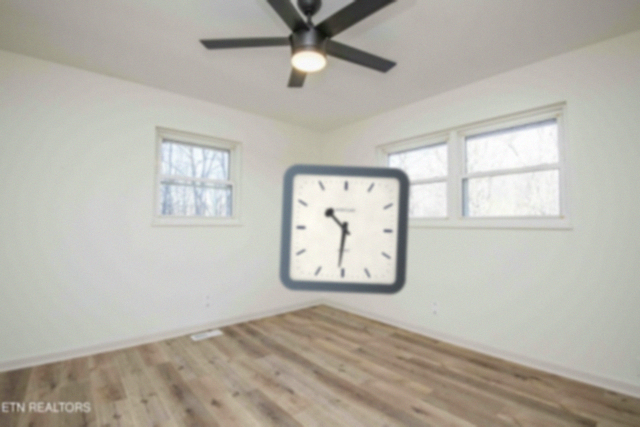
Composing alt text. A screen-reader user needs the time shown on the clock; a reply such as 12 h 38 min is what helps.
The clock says 10 h 31 min
